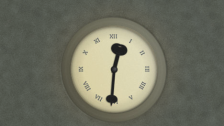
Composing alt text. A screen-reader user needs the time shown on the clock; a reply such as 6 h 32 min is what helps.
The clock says 12 h 31 min
